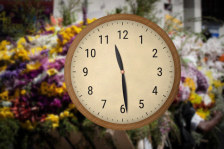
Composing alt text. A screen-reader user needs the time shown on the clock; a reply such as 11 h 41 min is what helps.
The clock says 11 h 29 min
